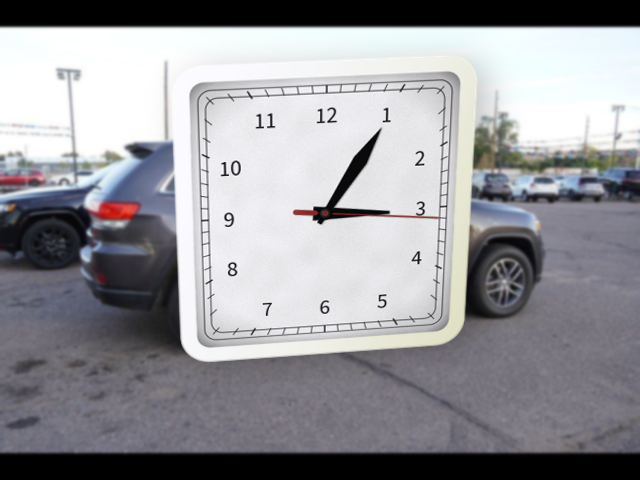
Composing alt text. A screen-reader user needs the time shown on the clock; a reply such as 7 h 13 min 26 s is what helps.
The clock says 3 h 05 min 16 s
